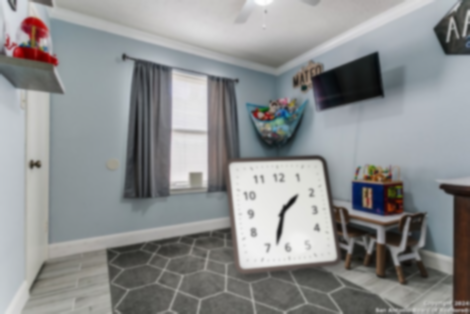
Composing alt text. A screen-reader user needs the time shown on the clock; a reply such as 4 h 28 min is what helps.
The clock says 1 h 33 min
